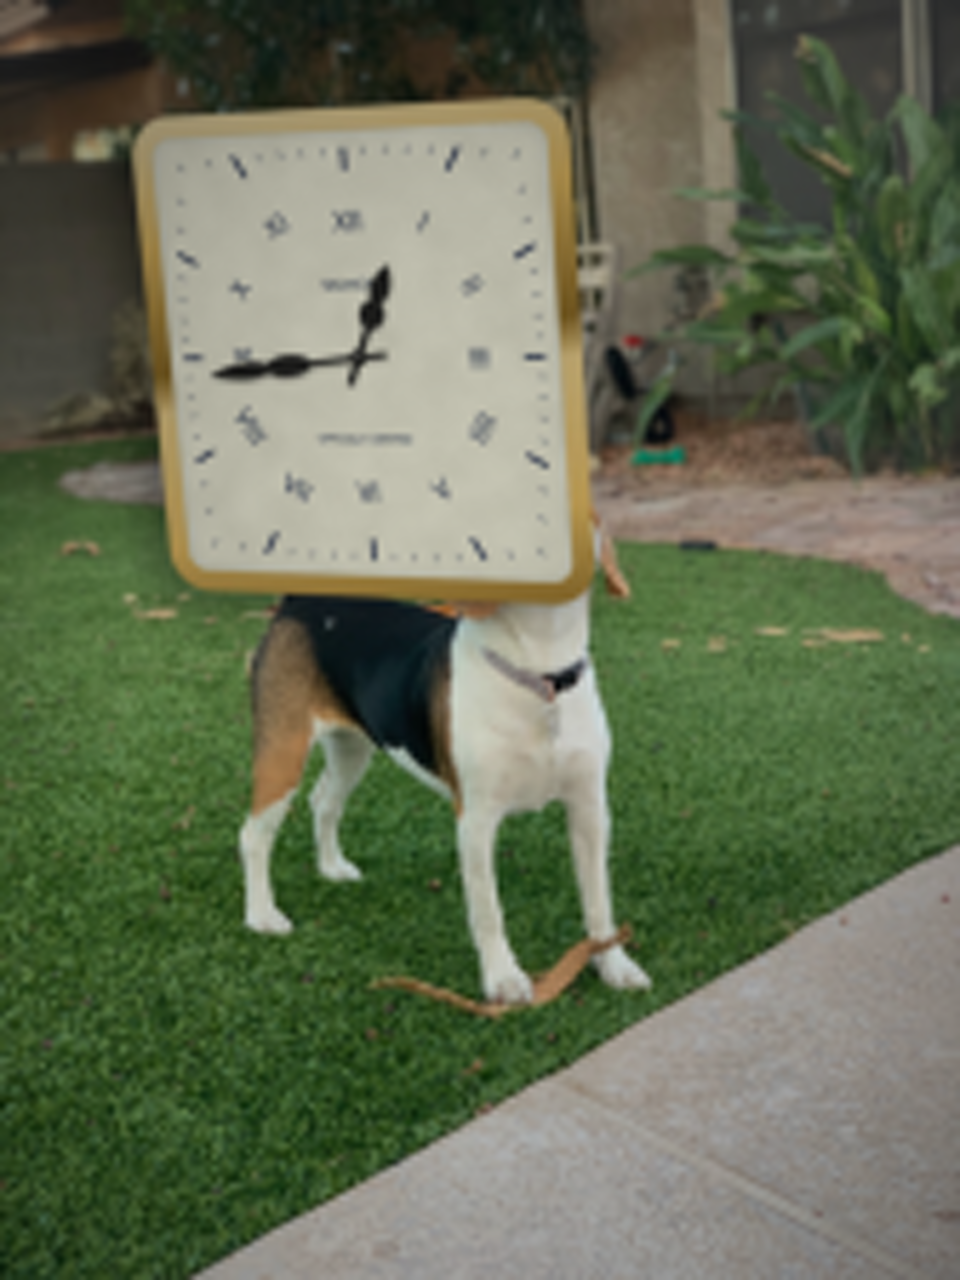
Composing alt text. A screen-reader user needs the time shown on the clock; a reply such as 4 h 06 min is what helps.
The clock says 12 h 44 min
